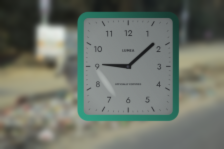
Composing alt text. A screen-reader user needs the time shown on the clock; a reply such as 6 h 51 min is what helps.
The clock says 9 h 08 min
